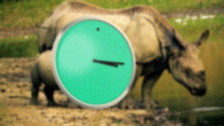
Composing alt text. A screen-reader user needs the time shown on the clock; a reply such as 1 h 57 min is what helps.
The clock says 3 h 15 min
